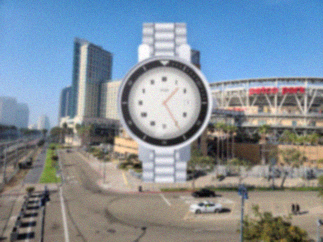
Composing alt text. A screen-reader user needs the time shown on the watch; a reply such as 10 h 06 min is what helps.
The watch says 1 h 25 min
